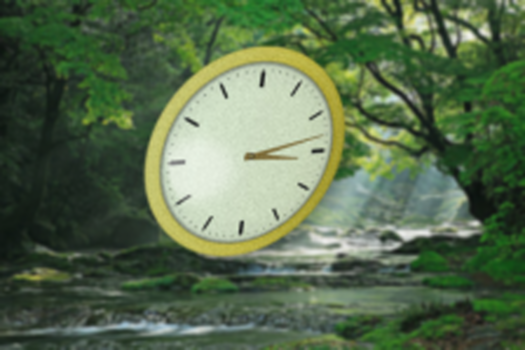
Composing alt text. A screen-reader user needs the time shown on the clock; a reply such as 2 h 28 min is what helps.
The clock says 3 h 13 min
